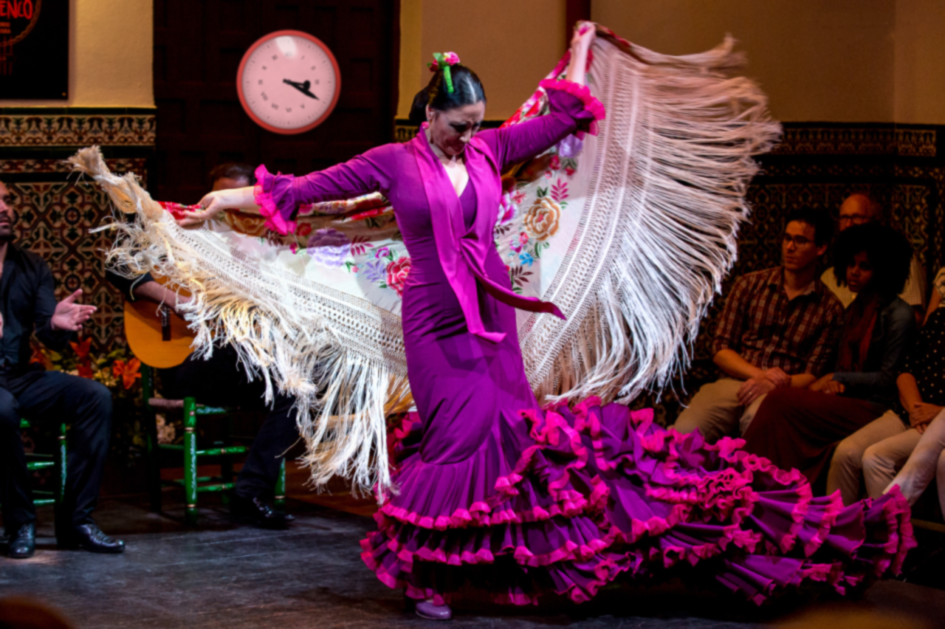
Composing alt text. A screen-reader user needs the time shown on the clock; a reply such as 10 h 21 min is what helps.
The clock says 3 h 20 min
